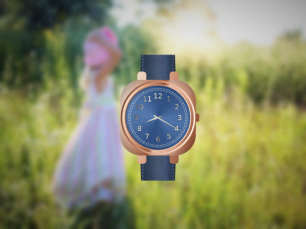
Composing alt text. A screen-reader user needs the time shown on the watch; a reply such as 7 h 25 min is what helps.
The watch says 8 h 20 min
